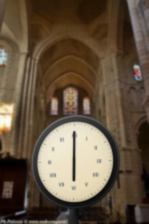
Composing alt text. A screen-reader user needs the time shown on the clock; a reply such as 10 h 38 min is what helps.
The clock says 6 h 00 min
